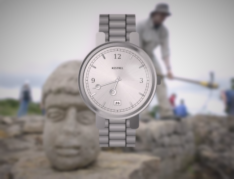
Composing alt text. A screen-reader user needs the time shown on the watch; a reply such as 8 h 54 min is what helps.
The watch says 6 h 42 min
